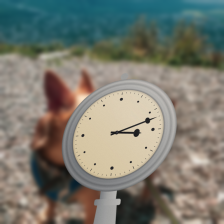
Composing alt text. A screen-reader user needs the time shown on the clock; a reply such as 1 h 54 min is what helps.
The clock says 3 h 12 min
